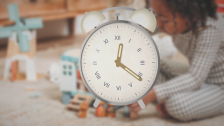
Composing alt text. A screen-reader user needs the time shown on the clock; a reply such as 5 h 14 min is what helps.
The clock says 12 h 21 min
